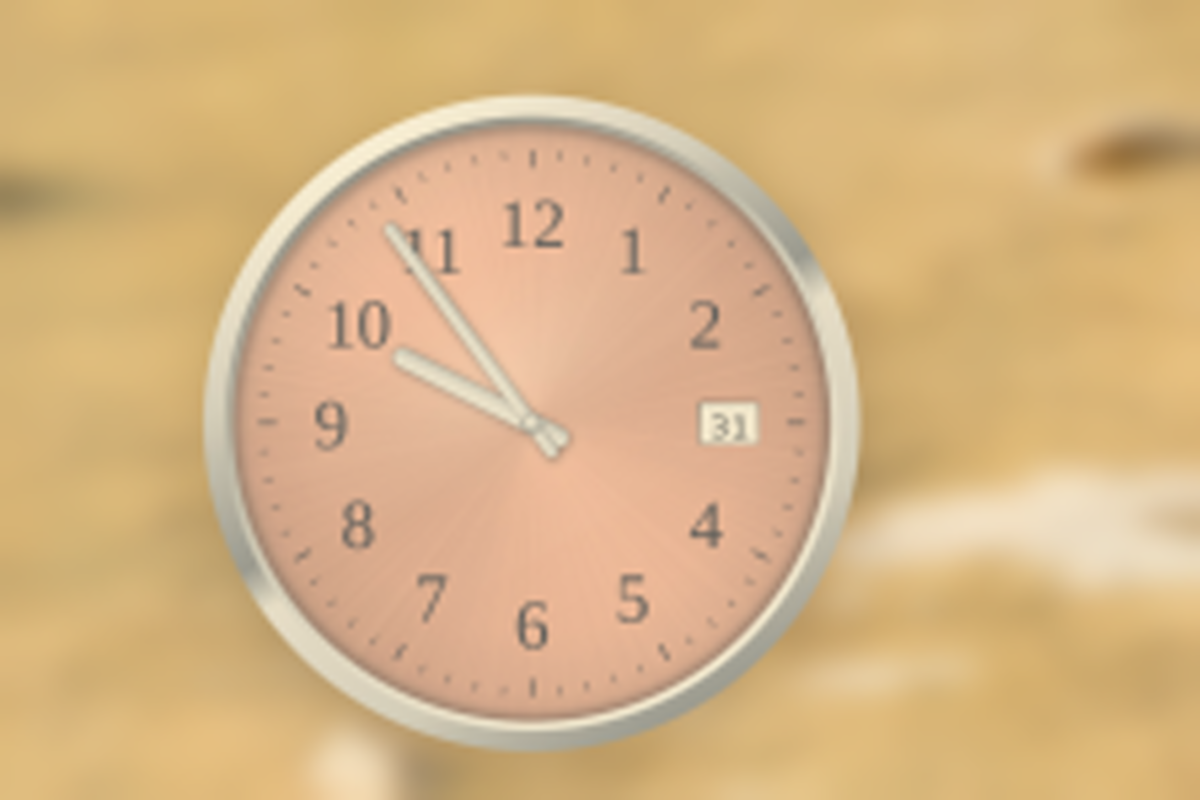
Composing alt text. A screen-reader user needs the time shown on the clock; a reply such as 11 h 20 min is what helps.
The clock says 9 h 54 min
